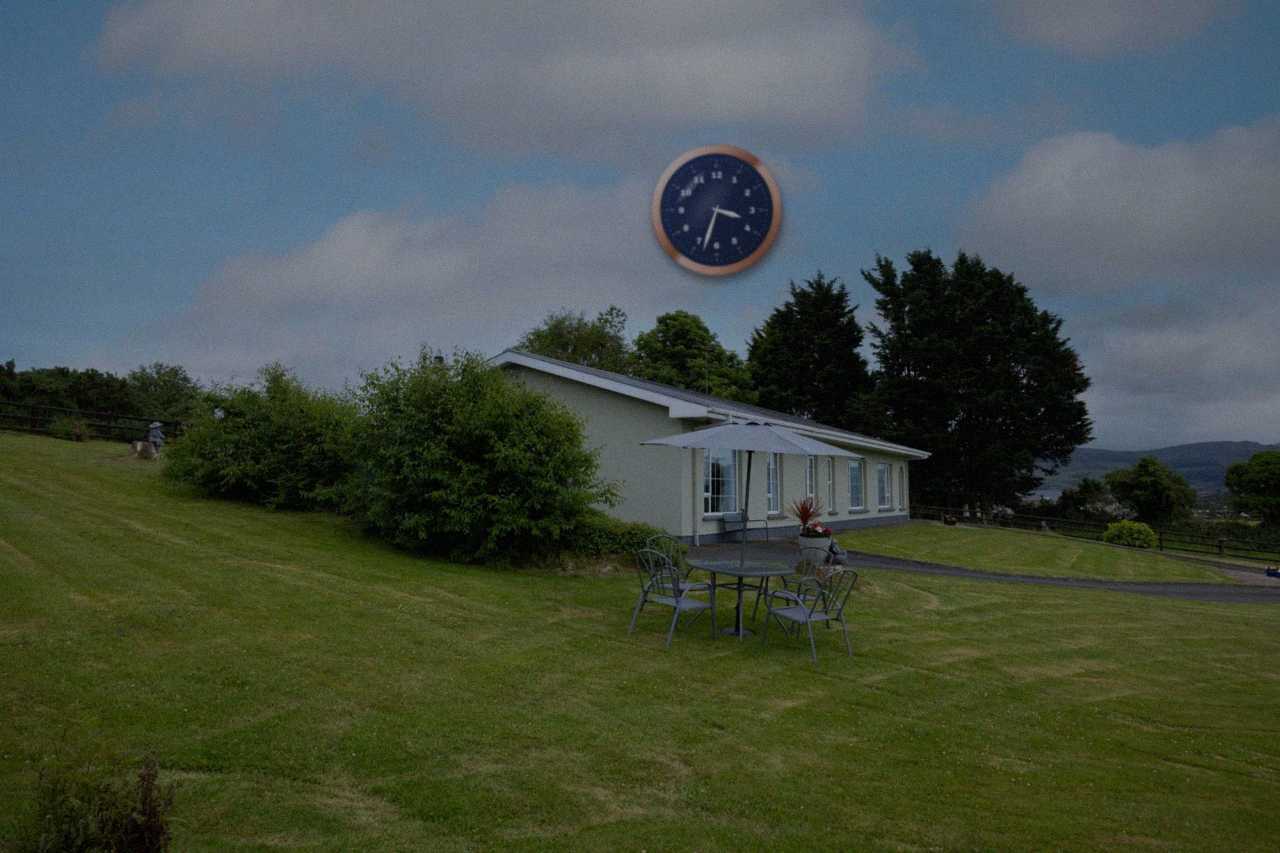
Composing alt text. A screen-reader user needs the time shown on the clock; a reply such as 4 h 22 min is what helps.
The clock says 3 h 33 min
